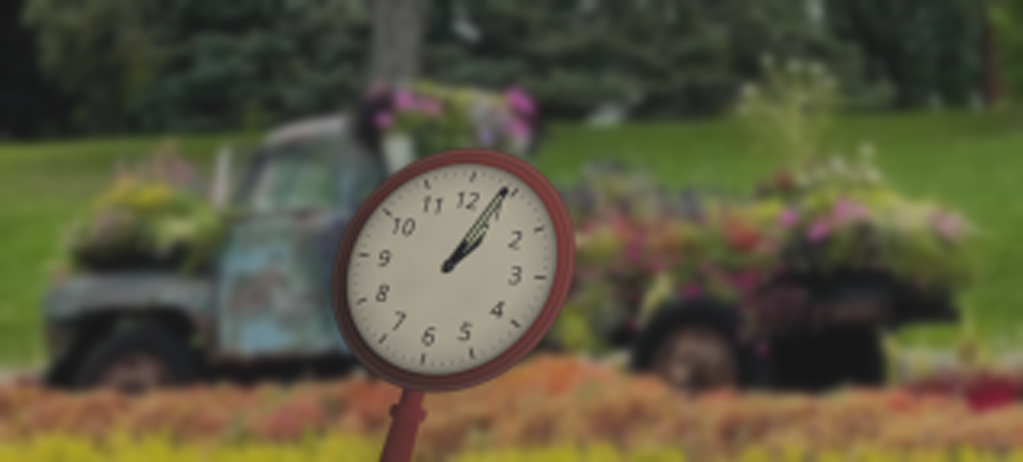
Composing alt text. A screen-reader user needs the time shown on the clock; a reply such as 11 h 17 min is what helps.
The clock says 1 h 04 min
